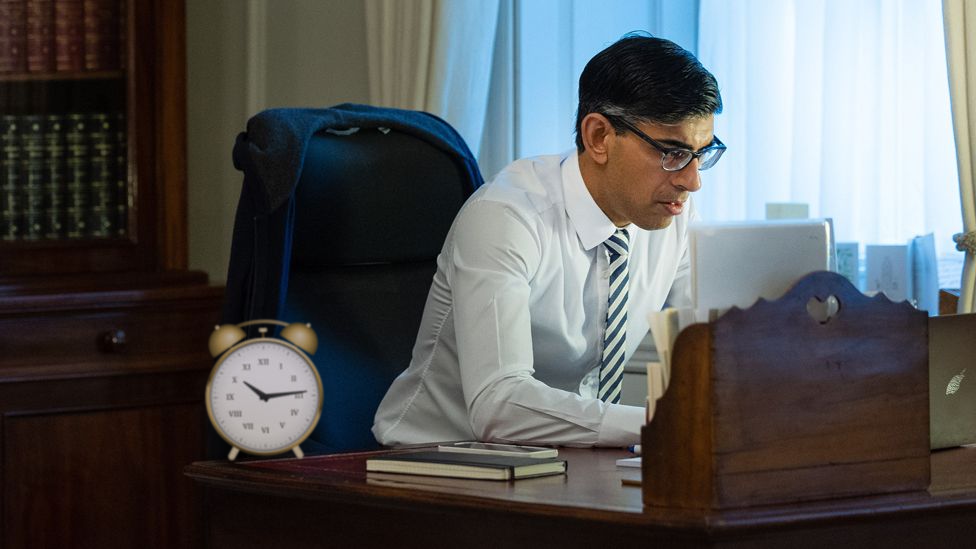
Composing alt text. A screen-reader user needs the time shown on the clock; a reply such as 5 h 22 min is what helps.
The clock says 10 h 14 min
